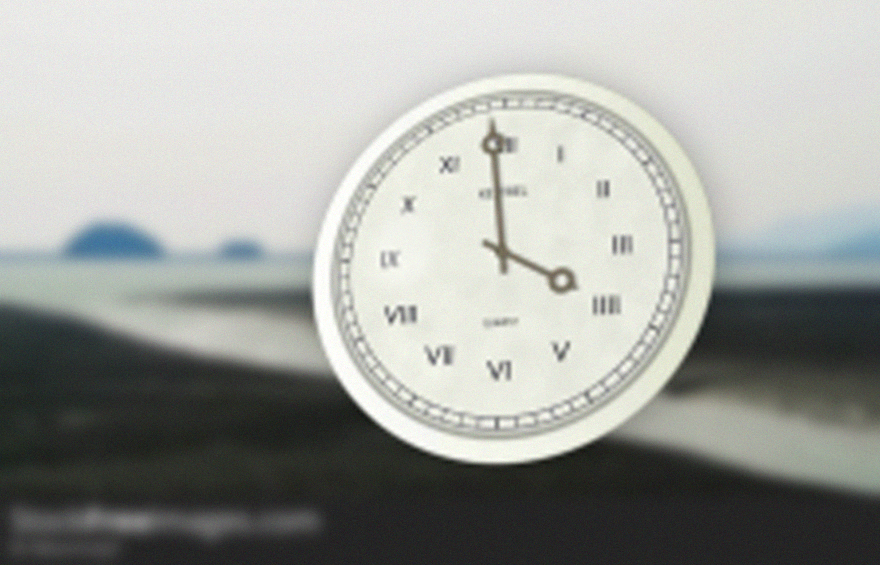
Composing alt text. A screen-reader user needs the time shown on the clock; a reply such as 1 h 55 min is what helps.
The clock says 3 h 59 min
